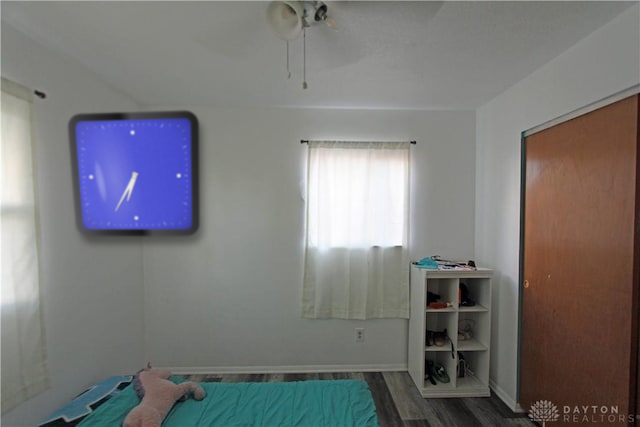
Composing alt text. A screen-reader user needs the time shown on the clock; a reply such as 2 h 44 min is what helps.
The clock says 6 h 35 min
